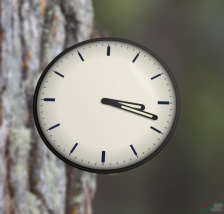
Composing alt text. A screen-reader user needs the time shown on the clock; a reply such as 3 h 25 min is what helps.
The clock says 3 h 18 min
